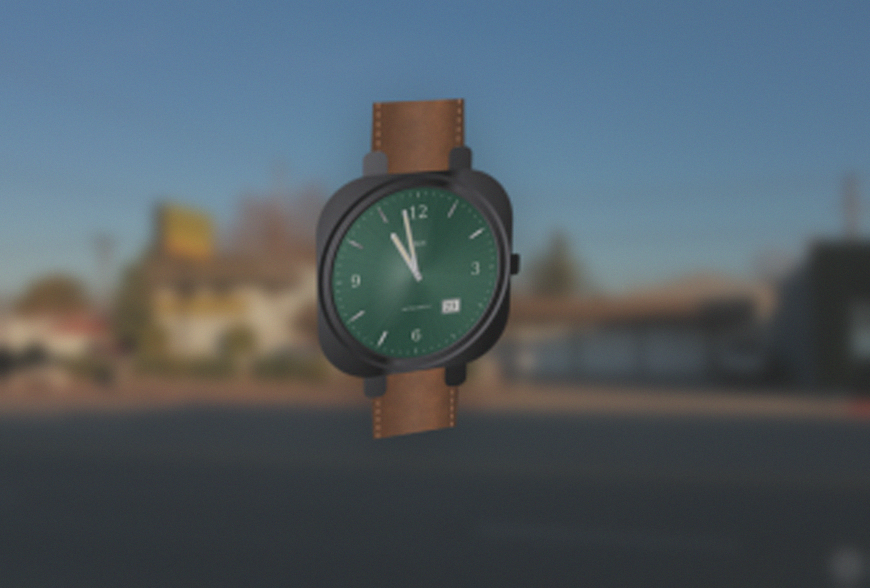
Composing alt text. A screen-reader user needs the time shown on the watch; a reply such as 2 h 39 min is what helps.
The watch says 10 h 58 min
